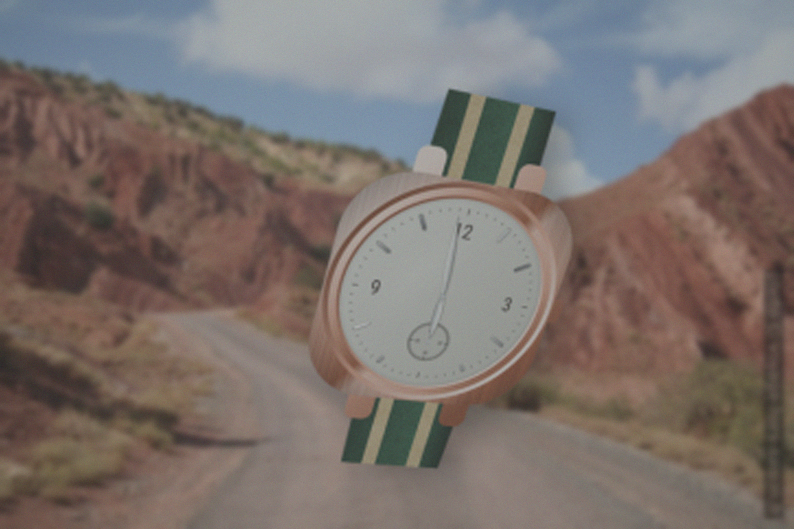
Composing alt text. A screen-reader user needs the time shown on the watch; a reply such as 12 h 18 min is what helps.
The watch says 5 h 59 min
